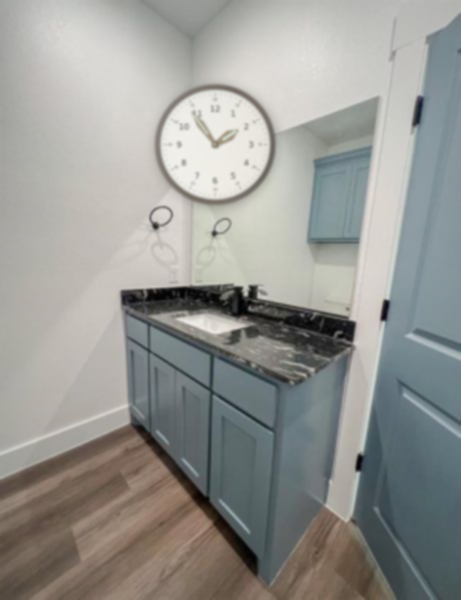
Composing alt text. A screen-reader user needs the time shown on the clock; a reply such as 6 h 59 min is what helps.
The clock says 1 h 54 min
